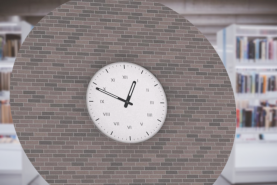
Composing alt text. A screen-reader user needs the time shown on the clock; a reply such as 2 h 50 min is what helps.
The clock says 12 h 49 min
